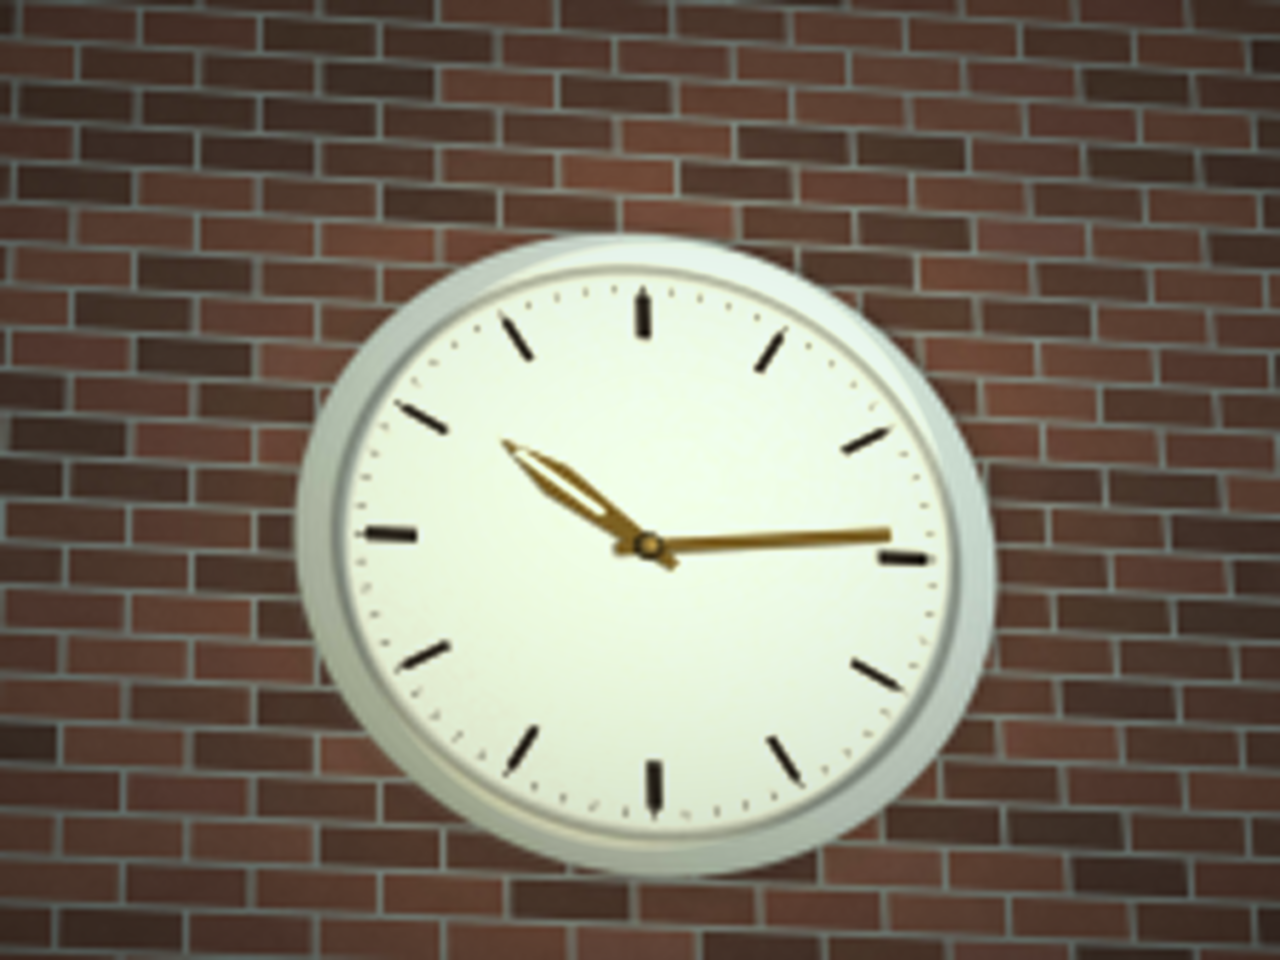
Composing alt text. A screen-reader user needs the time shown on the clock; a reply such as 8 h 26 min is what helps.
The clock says 10 h 14 min
